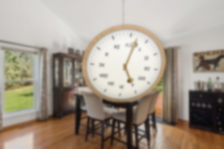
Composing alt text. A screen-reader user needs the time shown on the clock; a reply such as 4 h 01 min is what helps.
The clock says 5 h 02 min
